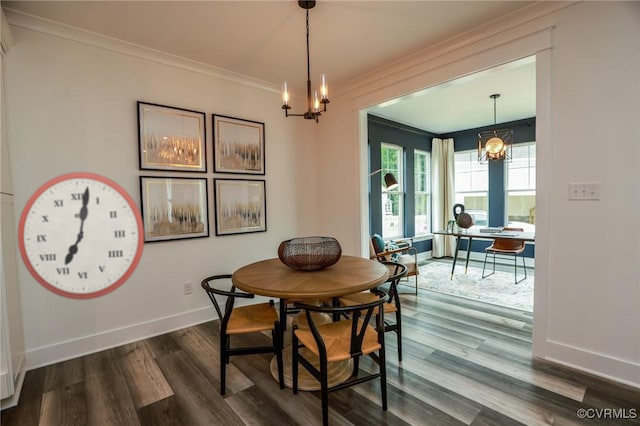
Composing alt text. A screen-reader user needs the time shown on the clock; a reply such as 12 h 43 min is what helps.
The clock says 7 h 02 min
